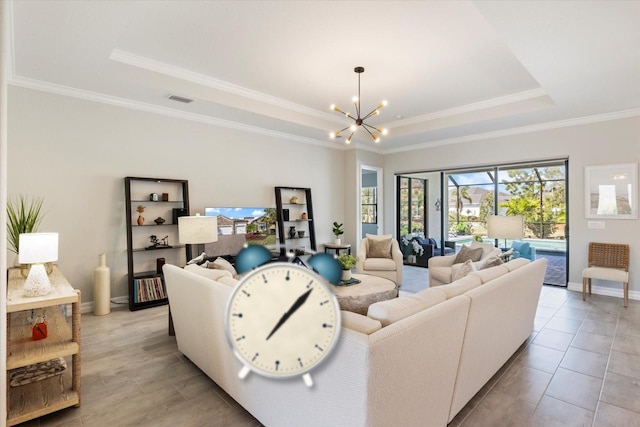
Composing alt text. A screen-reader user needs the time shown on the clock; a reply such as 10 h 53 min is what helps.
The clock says 7 h 06 min
